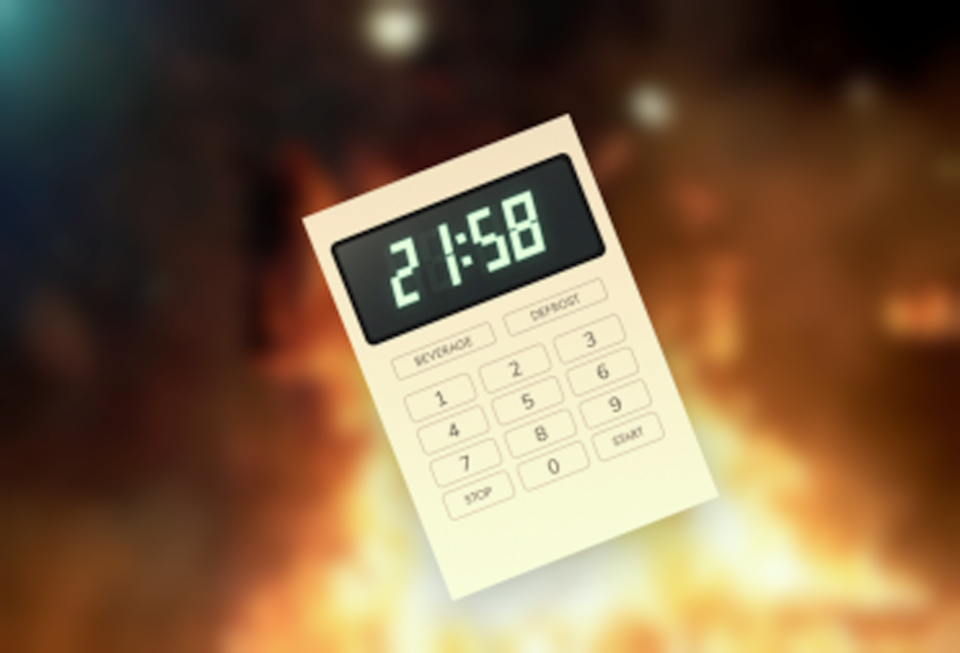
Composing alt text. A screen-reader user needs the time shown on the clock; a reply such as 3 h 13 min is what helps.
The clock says 21 h 58 min
